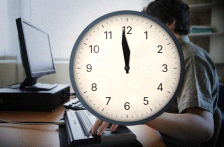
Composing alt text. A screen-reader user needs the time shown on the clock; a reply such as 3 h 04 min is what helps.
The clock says 11 h 59 min
